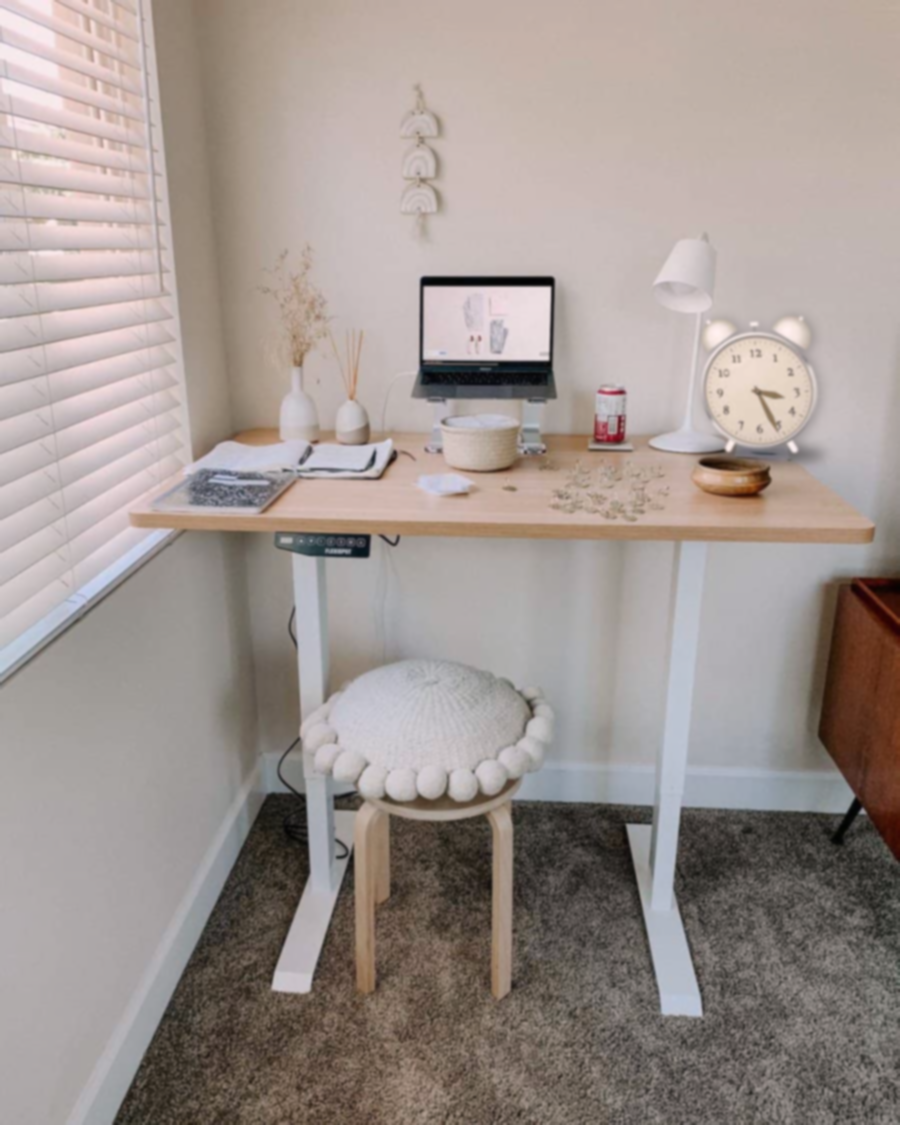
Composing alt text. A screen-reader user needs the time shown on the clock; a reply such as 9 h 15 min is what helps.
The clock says 3 h 26 min
